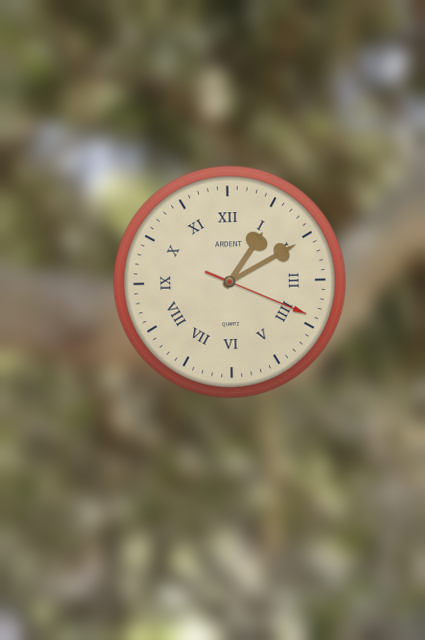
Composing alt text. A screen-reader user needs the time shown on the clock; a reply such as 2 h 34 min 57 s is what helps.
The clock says 1 h 10 min 19 s
